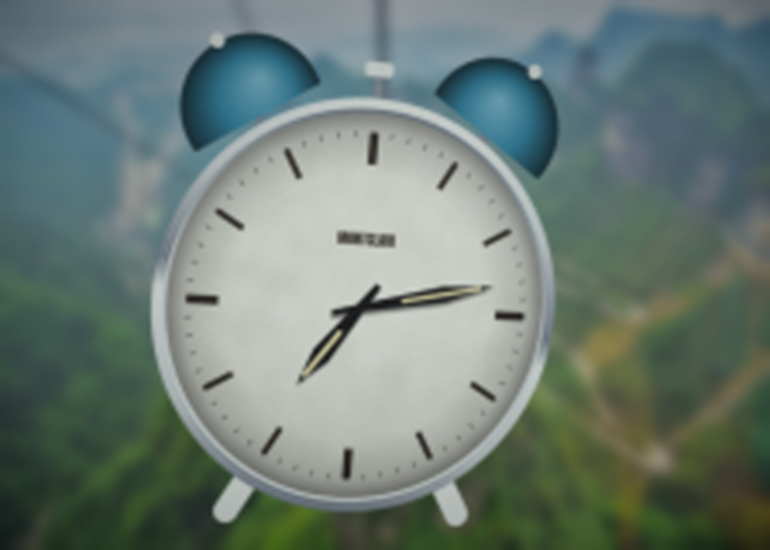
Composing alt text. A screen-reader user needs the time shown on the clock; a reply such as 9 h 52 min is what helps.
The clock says 7 h 13 min
